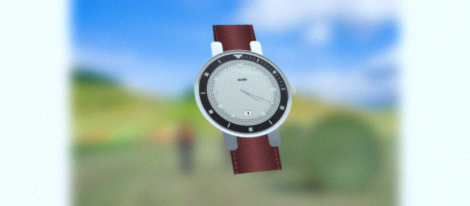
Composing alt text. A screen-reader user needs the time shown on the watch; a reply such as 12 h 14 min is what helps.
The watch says 4 h 20 min
